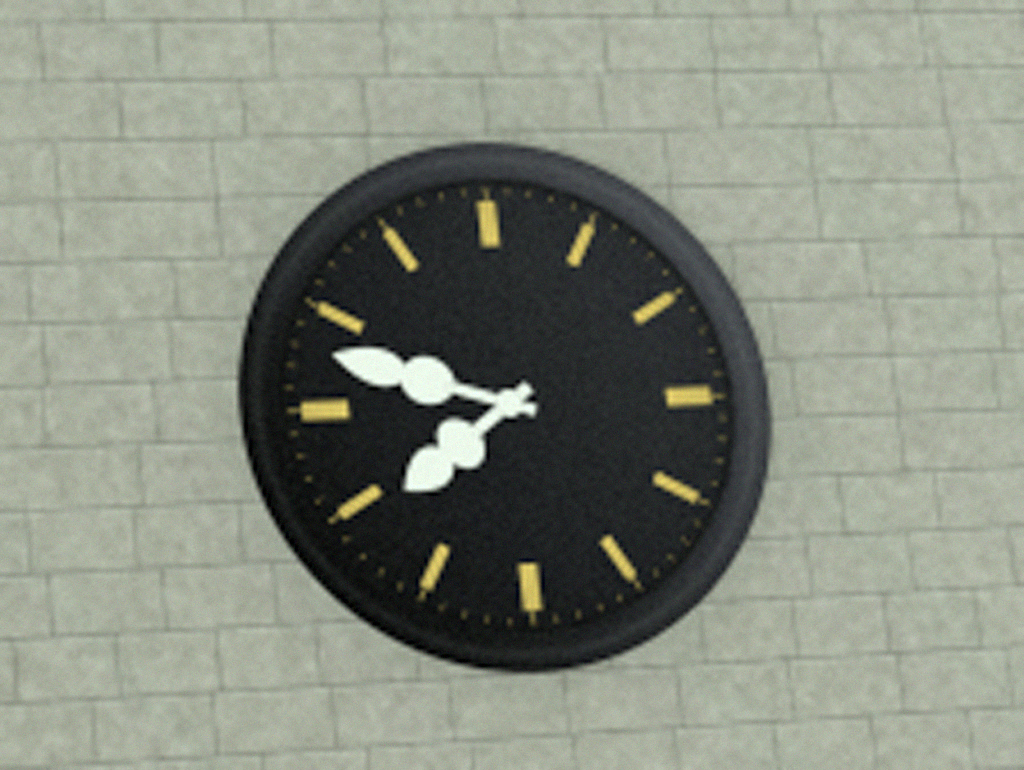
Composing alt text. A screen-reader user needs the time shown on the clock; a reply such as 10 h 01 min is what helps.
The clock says 7 h 48 min
